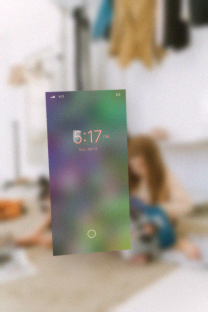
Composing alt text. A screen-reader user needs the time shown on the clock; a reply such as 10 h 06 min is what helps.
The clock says 5 h 17 min
